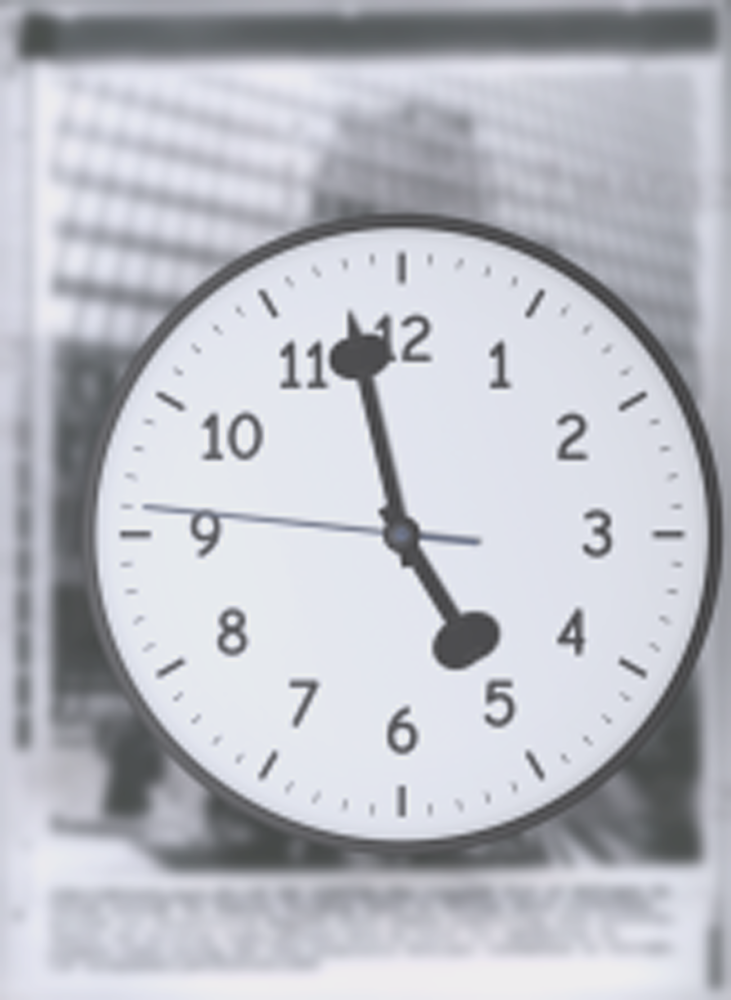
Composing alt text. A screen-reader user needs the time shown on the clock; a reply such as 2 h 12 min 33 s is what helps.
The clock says 4 h 57 min 46 s
